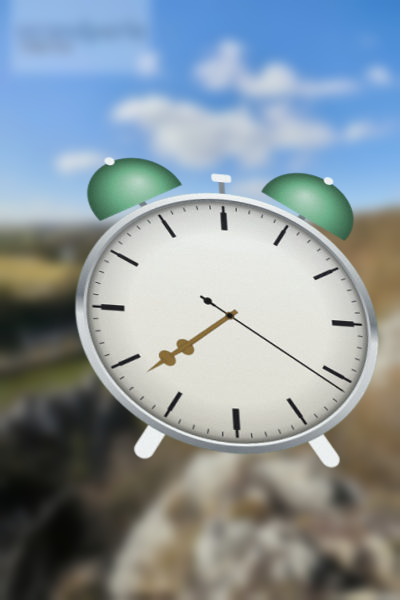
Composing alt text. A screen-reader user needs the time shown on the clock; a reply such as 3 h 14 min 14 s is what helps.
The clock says 7 h 38 min 21 s
